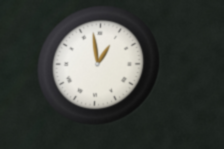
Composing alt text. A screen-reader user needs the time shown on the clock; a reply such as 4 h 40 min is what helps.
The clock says 12 h 58 min
